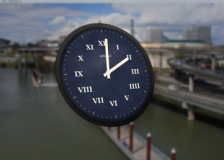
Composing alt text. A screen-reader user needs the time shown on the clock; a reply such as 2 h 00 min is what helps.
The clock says 2 h 01 min
